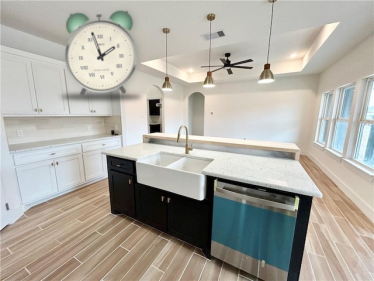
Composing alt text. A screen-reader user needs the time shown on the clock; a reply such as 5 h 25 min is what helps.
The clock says 1 h 57 min
